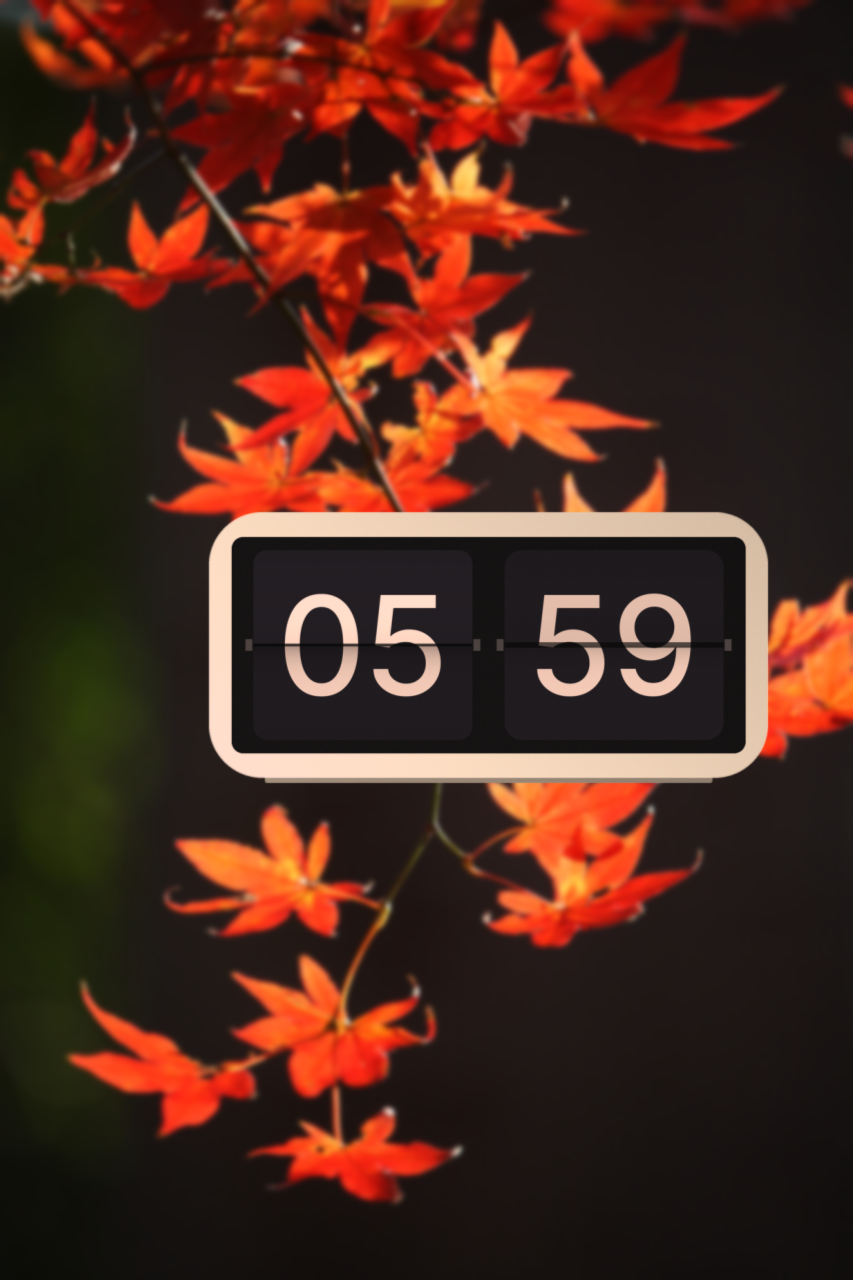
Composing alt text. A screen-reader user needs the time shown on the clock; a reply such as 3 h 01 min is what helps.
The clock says 5 h 59 min
